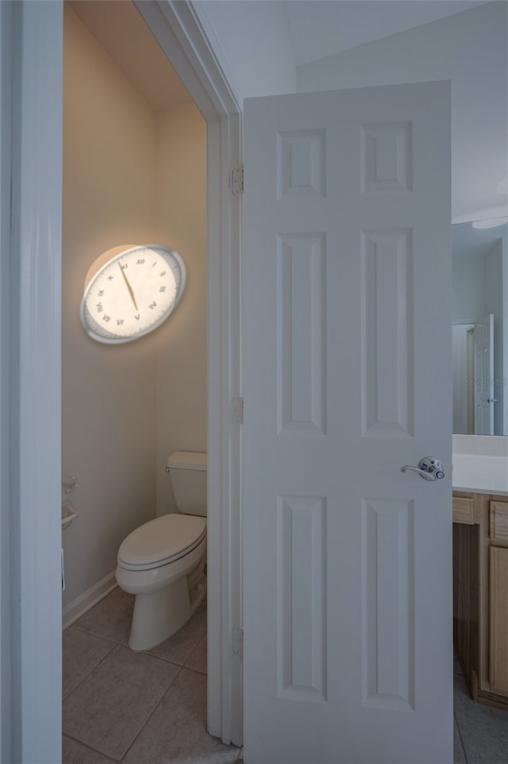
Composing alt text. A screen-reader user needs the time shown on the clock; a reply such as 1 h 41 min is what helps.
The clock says 4 h 54 min
